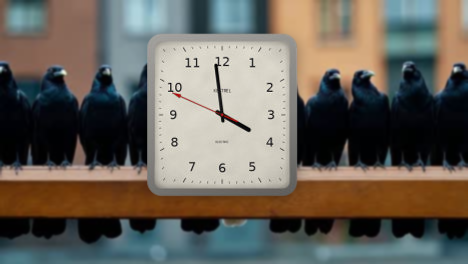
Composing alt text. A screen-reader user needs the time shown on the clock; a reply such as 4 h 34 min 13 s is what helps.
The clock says 3 h 58 min 49 s
